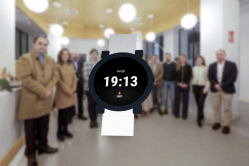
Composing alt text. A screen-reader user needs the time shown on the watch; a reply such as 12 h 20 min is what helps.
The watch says 19 h 13 min
